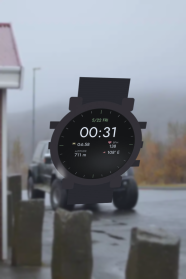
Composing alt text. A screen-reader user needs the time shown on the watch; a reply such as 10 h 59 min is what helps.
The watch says 0 h 31 min
